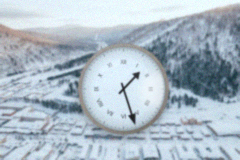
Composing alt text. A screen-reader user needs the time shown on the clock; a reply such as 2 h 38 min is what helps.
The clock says 1 h 27 min
